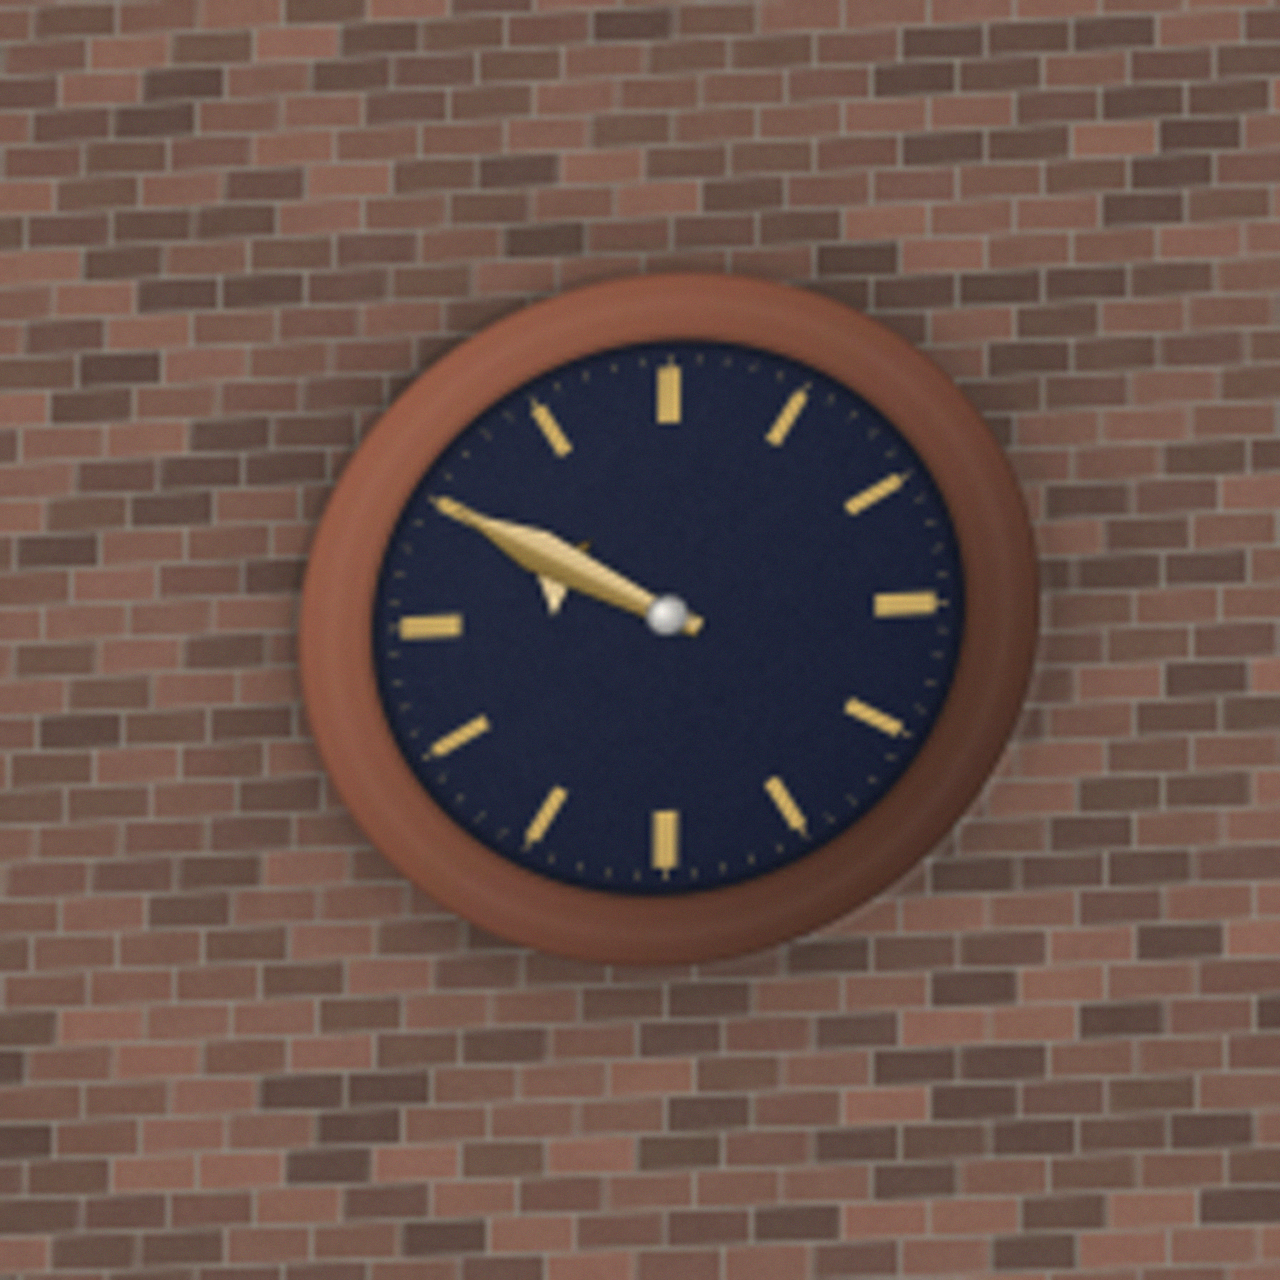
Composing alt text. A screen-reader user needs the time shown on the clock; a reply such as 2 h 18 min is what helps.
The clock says 9 h 50 min
